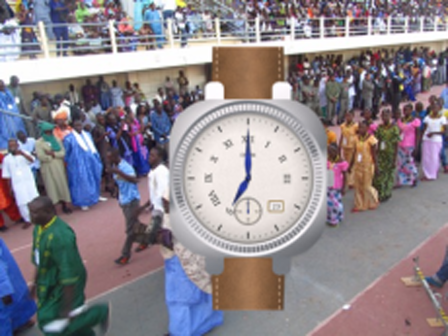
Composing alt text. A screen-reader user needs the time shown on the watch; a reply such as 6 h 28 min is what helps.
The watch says 7 h 00 min
